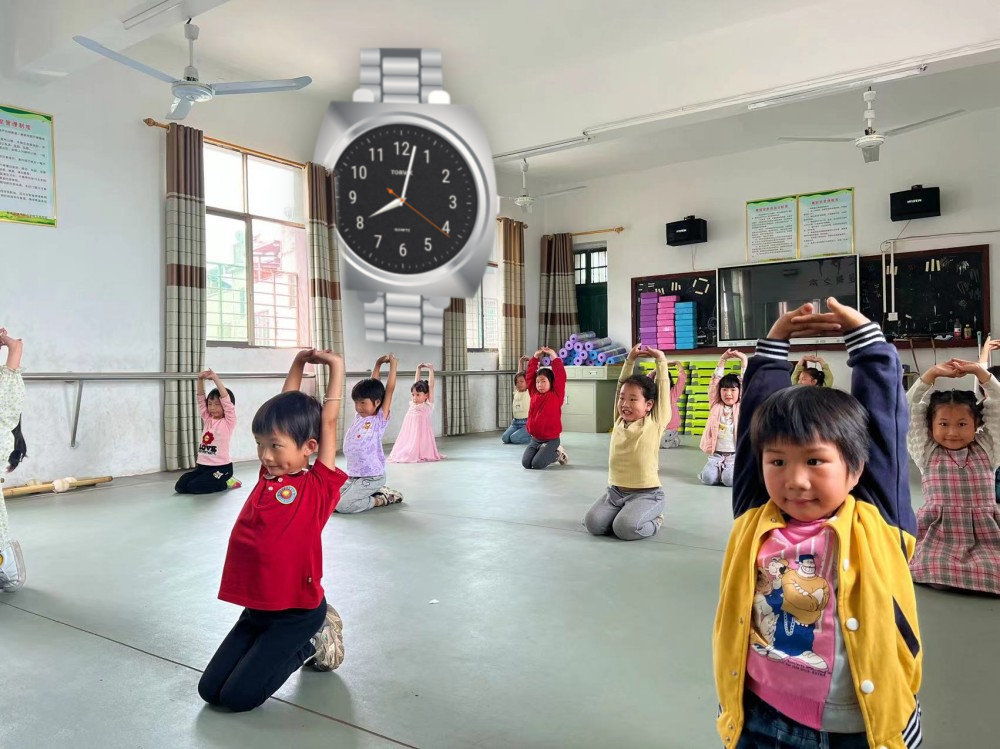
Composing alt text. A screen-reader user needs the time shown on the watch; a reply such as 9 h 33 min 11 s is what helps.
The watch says 8 h 02 min 21 s
